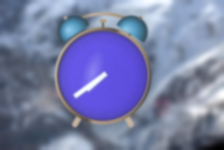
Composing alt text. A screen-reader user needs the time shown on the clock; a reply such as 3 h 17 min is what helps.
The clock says 7 h 39 min
